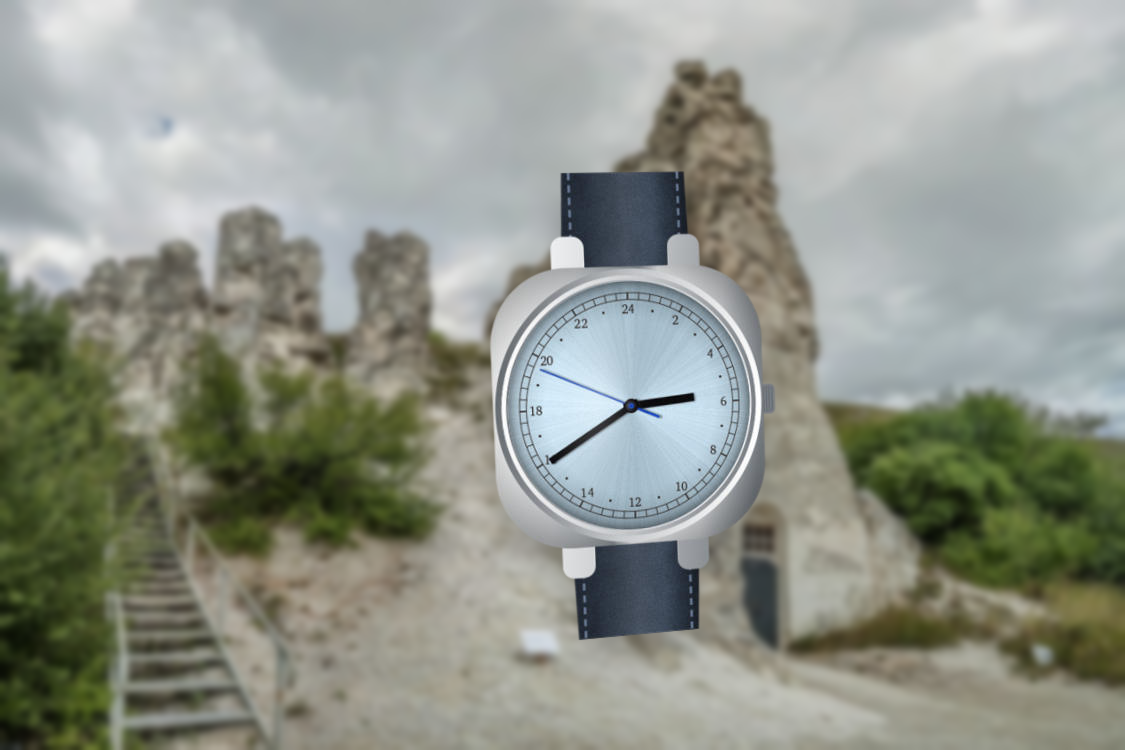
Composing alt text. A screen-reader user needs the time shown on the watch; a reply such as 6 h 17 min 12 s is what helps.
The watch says 5 h 39 min 49 s
